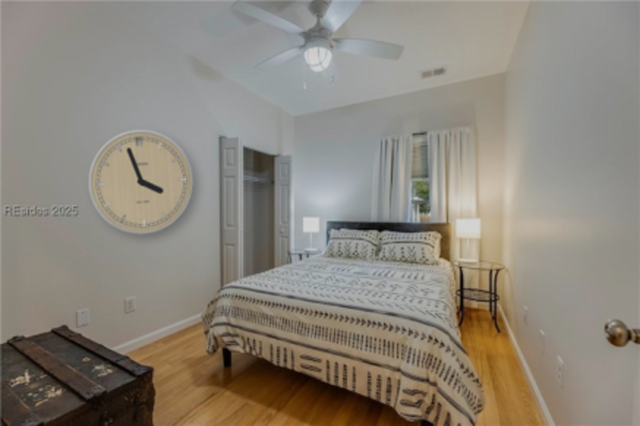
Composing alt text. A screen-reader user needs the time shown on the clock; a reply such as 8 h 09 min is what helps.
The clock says 3 h 57 min
